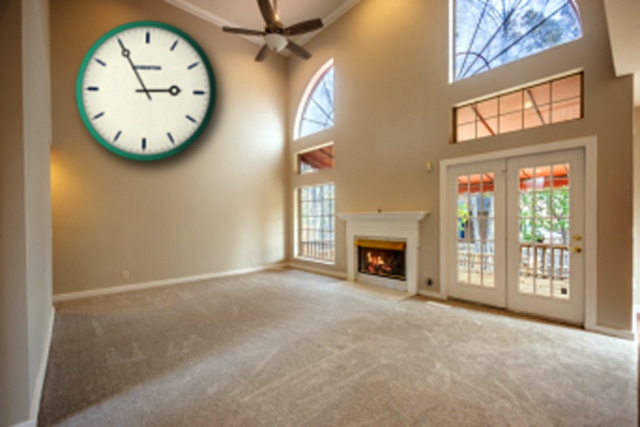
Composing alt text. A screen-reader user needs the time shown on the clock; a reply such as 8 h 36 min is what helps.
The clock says 2 h 55 min
